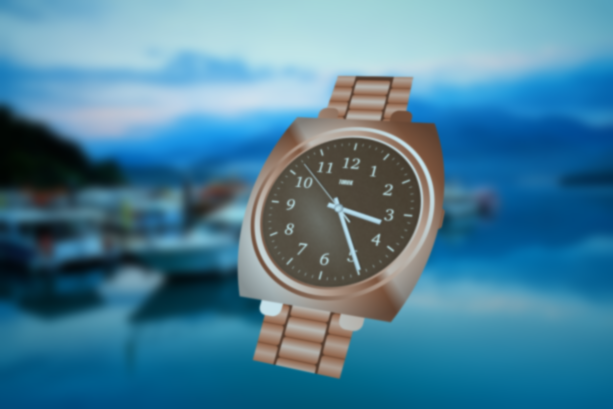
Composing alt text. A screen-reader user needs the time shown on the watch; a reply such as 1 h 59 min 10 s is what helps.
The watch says 3 h 24 min 52 s
